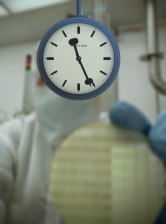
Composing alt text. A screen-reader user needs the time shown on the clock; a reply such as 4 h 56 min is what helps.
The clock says 11 h 26 min
